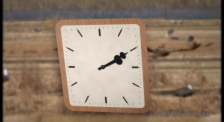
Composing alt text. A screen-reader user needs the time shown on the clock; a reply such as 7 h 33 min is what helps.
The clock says 2 h 10 min
